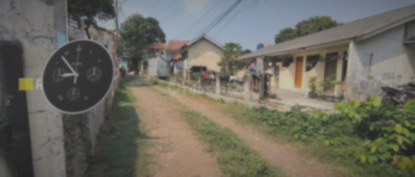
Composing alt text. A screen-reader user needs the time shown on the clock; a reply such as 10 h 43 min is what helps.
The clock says 8 h 53 min
